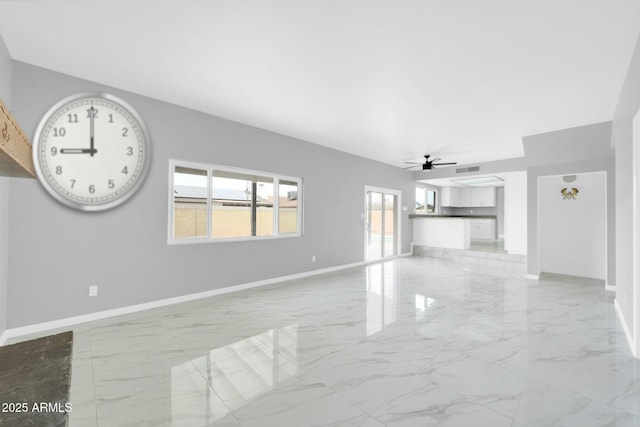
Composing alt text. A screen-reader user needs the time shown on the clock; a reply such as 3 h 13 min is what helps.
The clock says 9 h 00 min
